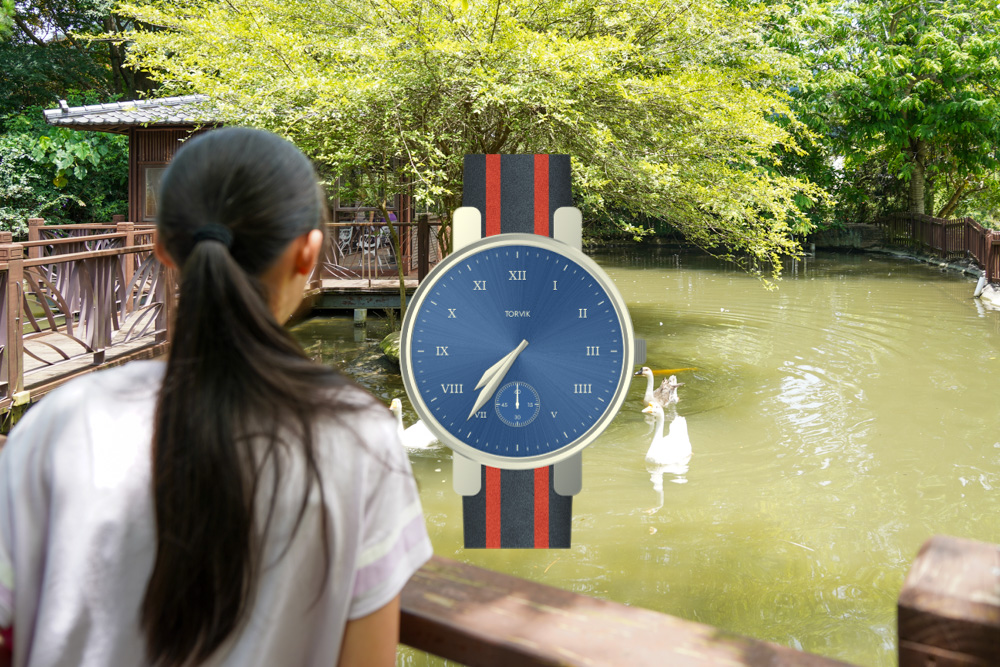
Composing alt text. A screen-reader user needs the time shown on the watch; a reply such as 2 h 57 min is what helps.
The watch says 7 h 36 min
